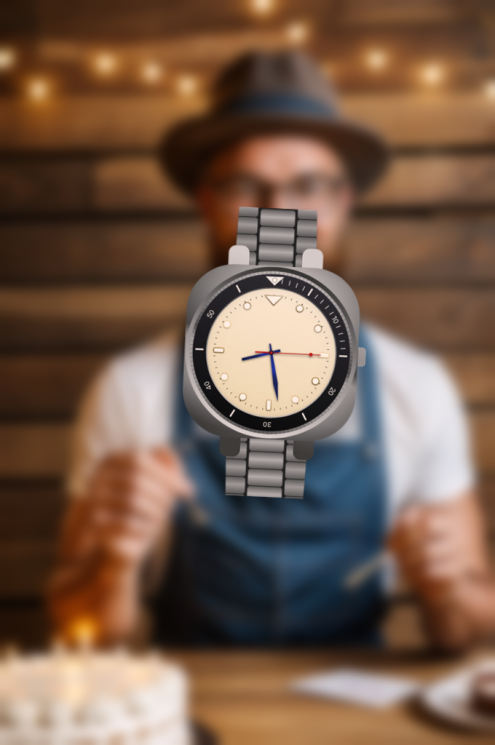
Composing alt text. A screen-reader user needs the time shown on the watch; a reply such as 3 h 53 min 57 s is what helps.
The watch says 8 h 28 min 15 s
